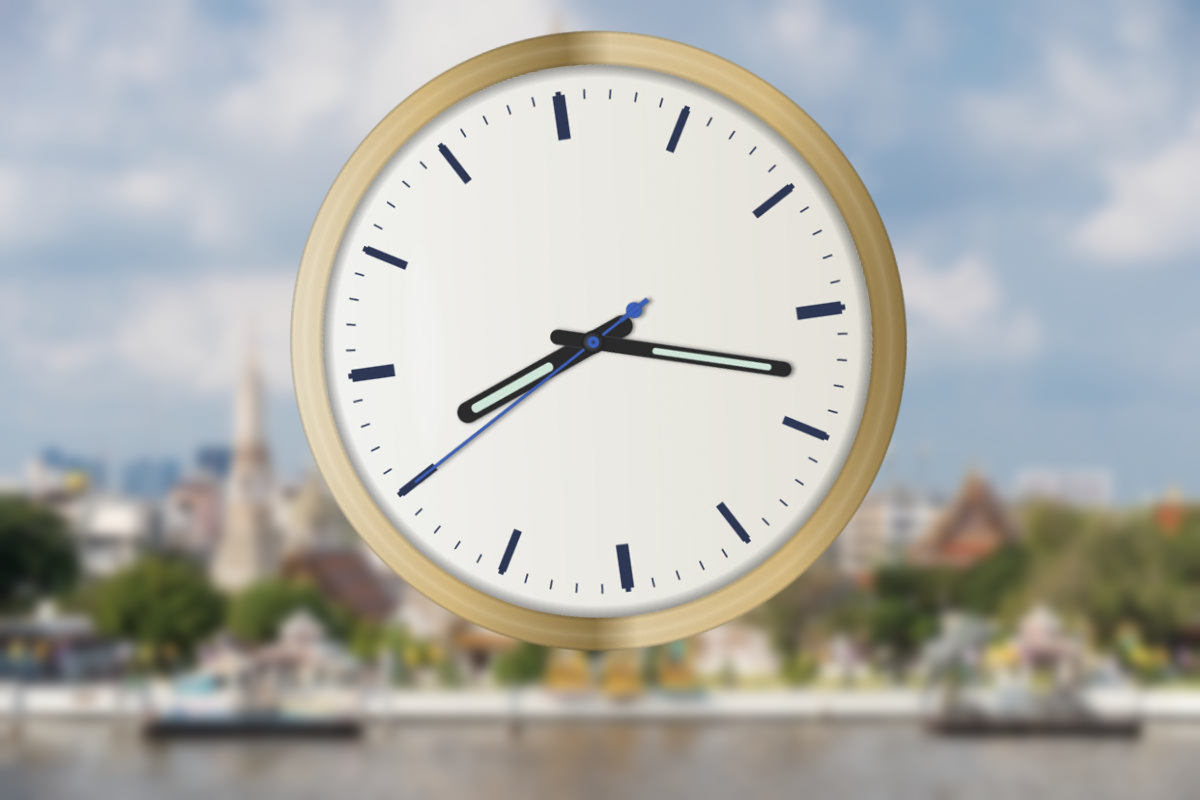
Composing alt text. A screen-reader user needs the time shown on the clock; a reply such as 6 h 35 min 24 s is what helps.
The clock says 8 h 17 min 40 s
